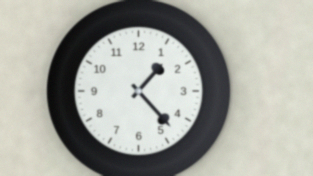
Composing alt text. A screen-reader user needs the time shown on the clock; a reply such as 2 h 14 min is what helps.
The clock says 1 h 23 min
